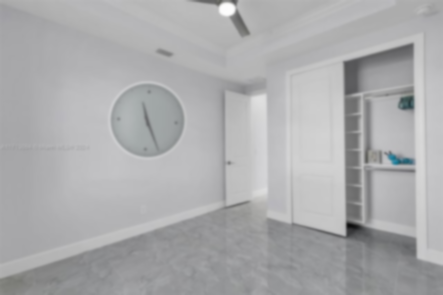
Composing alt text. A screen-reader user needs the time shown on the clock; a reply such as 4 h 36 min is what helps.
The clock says 11 h 26 min
